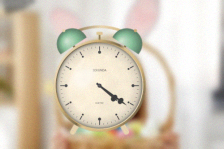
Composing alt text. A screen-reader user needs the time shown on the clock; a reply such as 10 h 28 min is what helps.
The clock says 4 h 21 min
